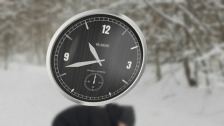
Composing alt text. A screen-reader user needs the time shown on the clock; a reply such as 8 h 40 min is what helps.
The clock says 10 h 42 min
